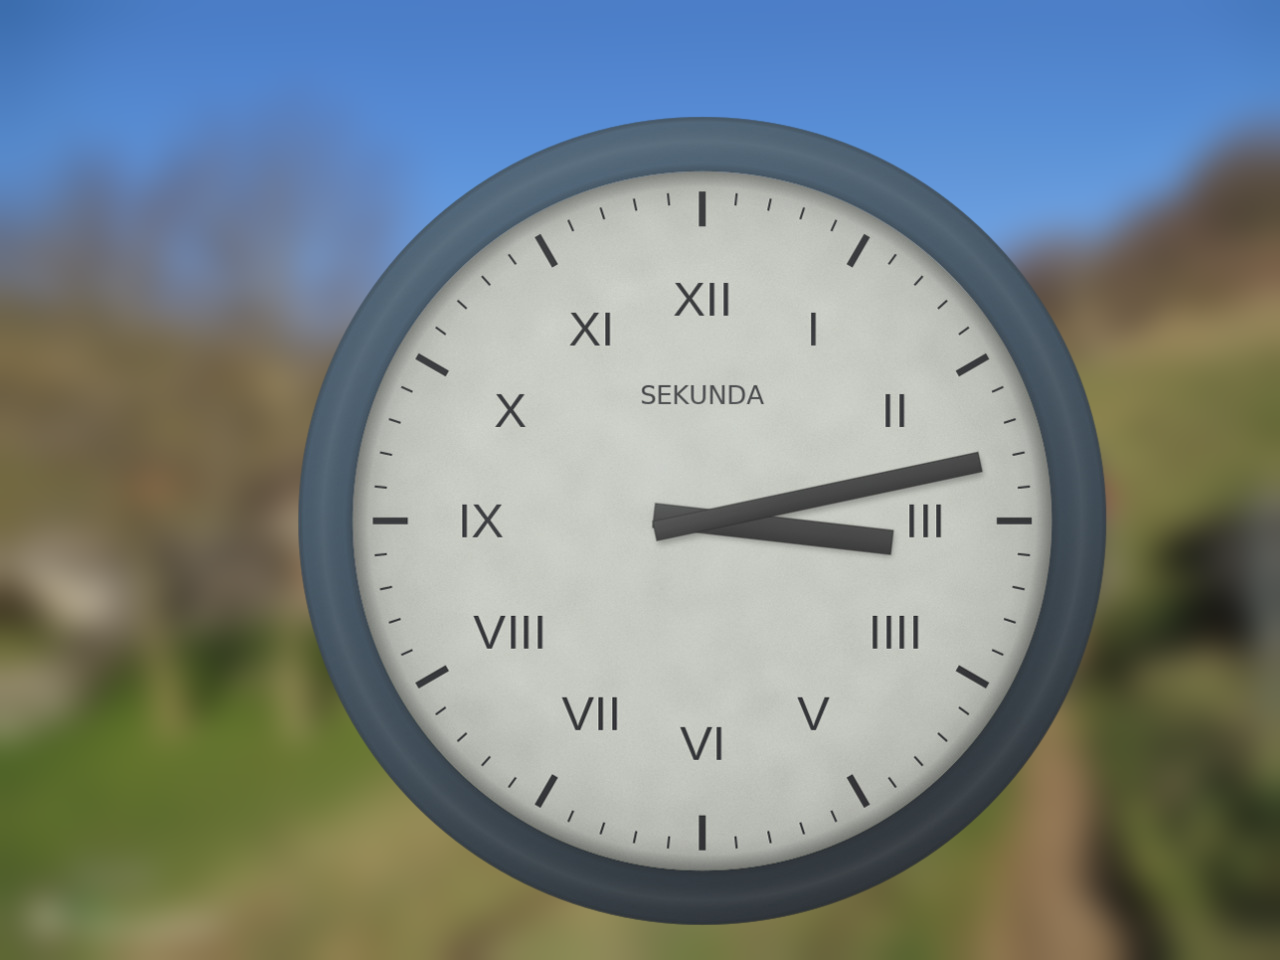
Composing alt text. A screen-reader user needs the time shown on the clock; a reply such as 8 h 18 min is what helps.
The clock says 3 h 13 min
